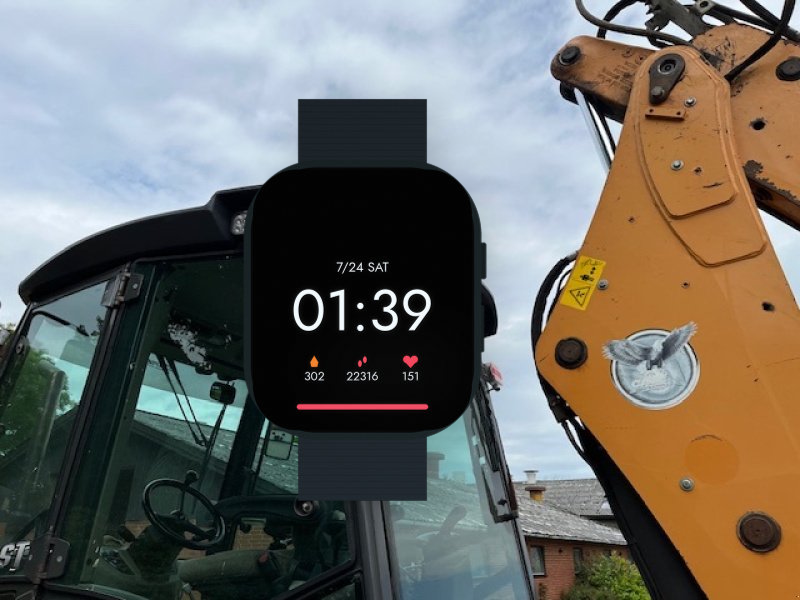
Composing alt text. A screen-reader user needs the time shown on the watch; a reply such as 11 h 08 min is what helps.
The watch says 1 h 39 min
